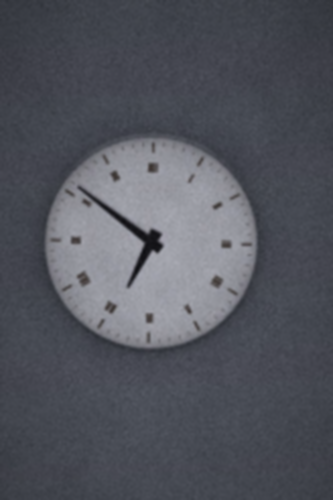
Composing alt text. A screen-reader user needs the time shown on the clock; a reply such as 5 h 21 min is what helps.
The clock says 6 h 51 min
